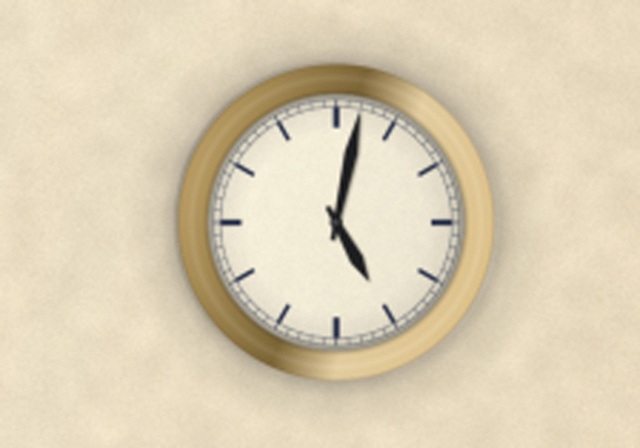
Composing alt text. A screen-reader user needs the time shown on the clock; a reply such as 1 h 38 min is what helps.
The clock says 5 h 02 min
